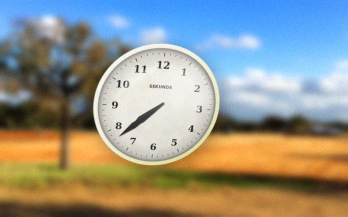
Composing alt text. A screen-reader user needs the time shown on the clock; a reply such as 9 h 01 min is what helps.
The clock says 7 h 38 min
